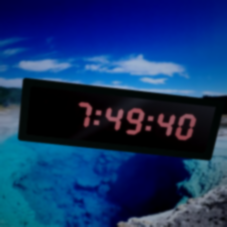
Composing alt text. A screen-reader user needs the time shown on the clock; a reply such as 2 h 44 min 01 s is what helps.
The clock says 7 h 49 min 40 s
